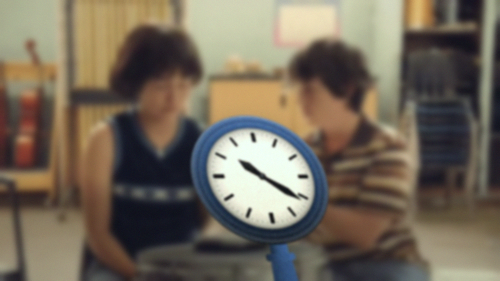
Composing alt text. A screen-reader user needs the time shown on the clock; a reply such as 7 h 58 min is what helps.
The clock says 10 h 21 min
